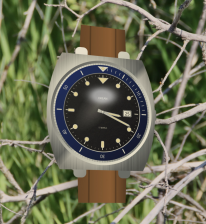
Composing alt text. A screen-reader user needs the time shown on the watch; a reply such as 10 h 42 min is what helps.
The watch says 3 h 19 min
